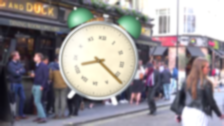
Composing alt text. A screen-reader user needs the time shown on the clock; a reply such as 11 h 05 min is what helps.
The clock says 8 h 21 min
